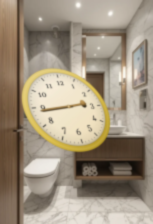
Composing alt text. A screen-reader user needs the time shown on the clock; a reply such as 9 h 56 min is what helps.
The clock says 2 h 44 min
